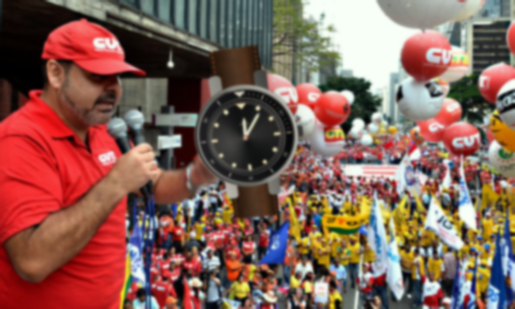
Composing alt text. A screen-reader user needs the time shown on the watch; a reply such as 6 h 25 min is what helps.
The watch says 12 h 06 min
